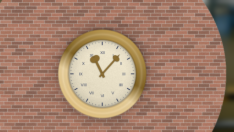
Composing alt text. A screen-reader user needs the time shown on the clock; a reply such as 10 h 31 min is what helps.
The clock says 11 h 07 min
